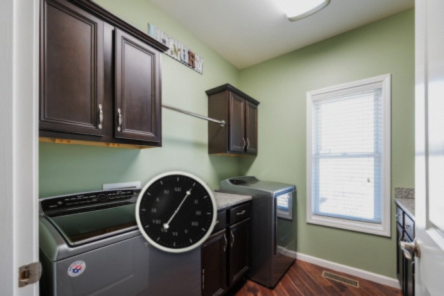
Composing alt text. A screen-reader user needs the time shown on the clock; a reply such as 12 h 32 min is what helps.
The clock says 7 h 05 min
